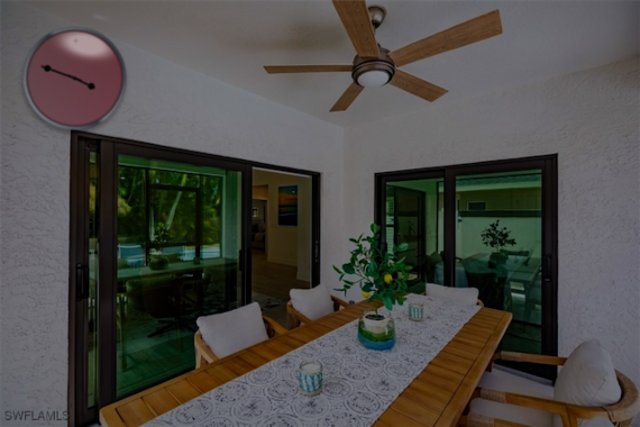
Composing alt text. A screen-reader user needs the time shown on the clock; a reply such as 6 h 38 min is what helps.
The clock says 3 h 48 min
